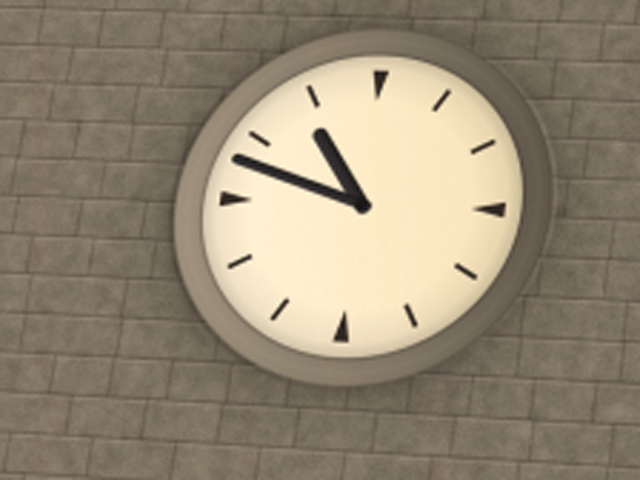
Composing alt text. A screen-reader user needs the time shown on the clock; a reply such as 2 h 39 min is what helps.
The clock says 10 h 48 min
